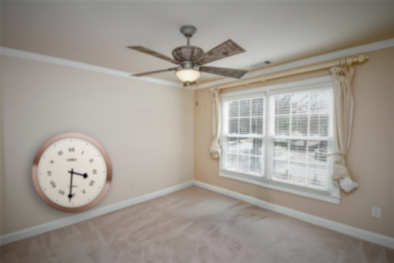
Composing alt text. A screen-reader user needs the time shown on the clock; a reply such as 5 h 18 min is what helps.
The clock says 3 h 31 min
